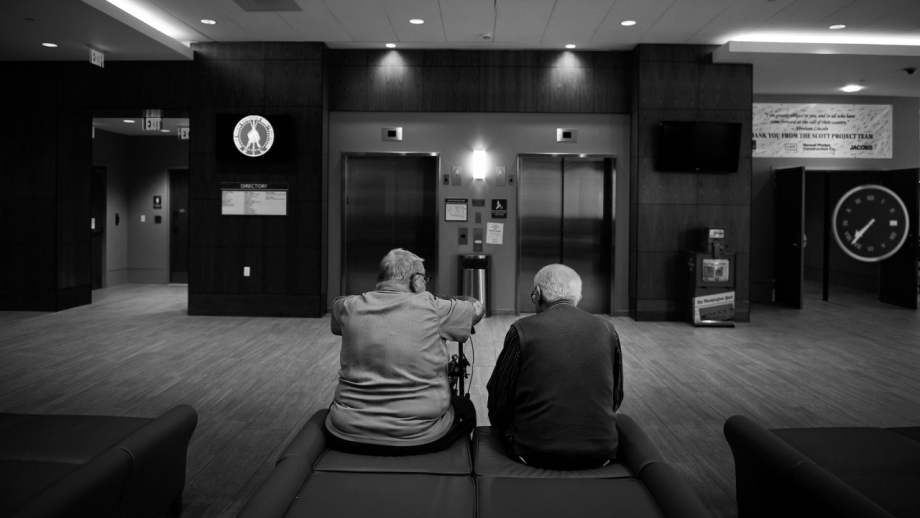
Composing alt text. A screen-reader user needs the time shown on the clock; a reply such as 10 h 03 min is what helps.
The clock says 7 h 37 min
